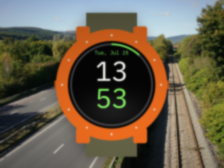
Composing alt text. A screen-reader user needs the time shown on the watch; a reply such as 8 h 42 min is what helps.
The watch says 13 h 53 min
